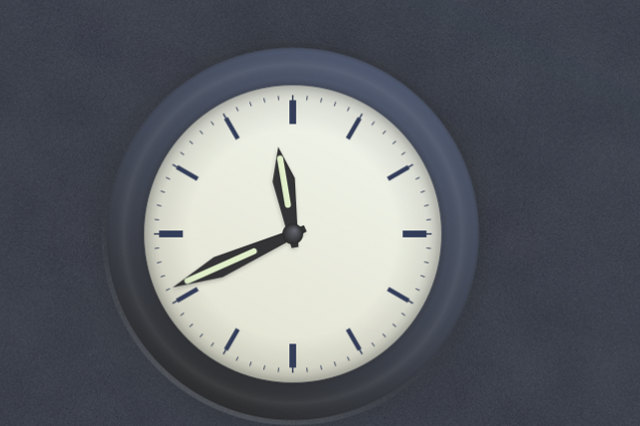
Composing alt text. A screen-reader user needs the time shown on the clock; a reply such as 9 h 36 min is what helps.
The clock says 11 h 41 min
